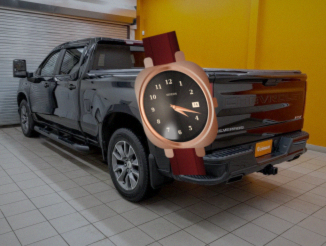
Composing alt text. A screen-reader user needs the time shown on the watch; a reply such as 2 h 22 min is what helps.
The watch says 4 h 18 min
